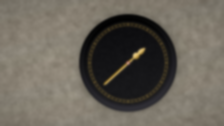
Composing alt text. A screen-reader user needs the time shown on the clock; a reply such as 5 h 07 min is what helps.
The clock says 1 h 38 min
